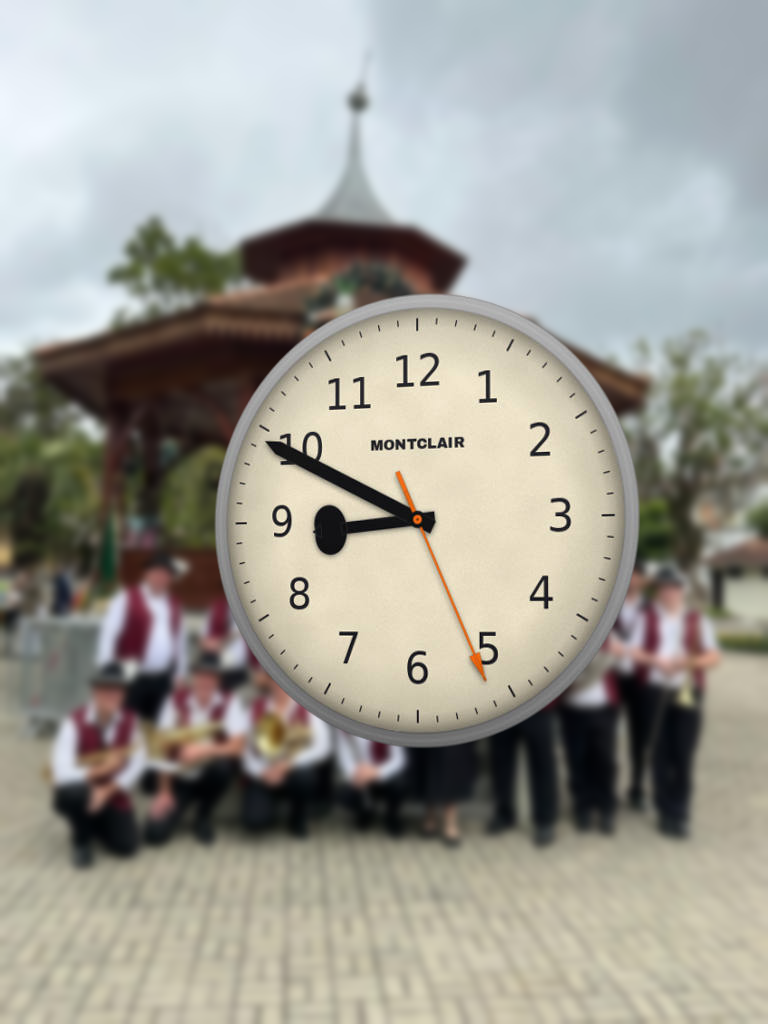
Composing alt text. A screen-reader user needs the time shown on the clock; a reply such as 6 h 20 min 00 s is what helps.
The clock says 8 h 49 min 26 s
